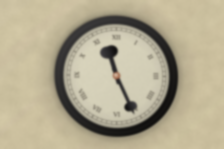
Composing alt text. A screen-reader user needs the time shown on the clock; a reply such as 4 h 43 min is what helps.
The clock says 11 h 26 min
